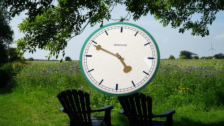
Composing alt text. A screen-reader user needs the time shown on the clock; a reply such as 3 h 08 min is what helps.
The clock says 4 h 49 min
